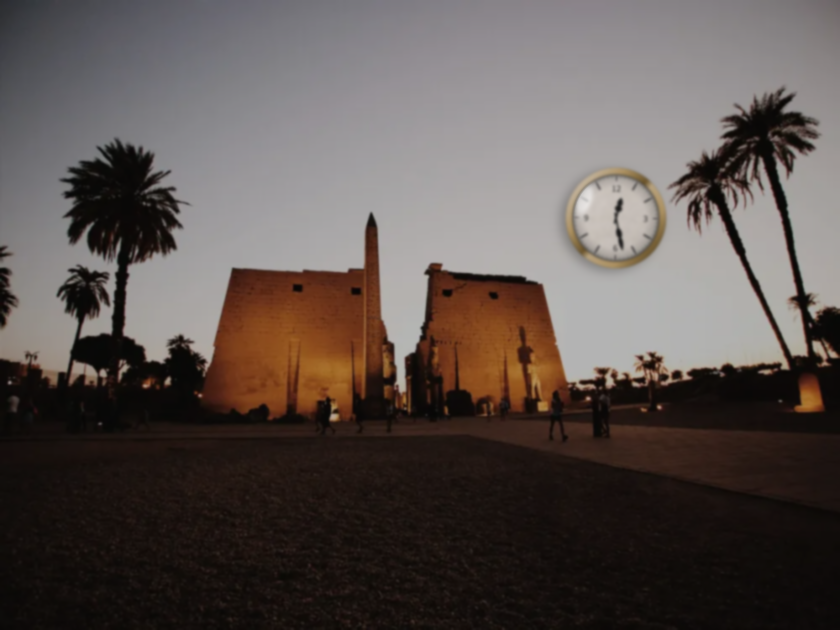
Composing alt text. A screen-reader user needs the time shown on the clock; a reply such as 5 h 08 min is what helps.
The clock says 12 h 28 min
